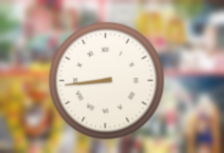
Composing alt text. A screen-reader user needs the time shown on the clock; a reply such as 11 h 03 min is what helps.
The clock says 8 h 44 min
